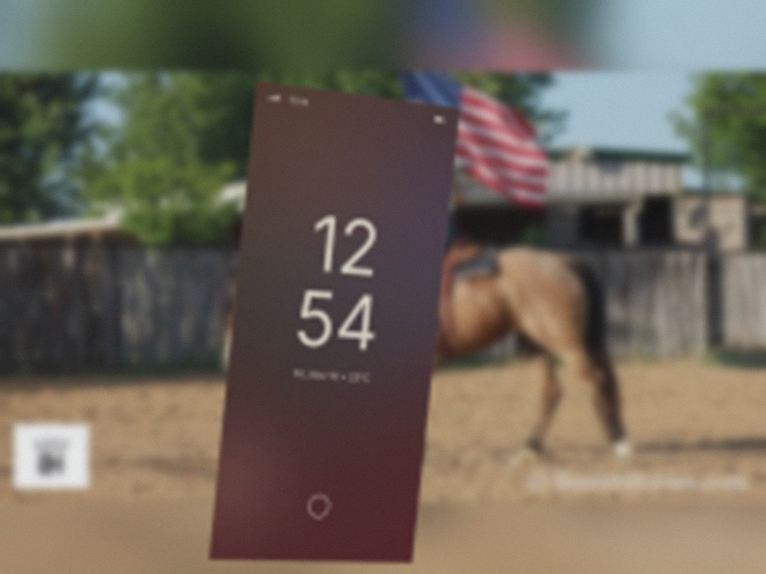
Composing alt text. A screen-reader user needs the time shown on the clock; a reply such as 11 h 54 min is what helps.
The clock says 12 h 54 min
